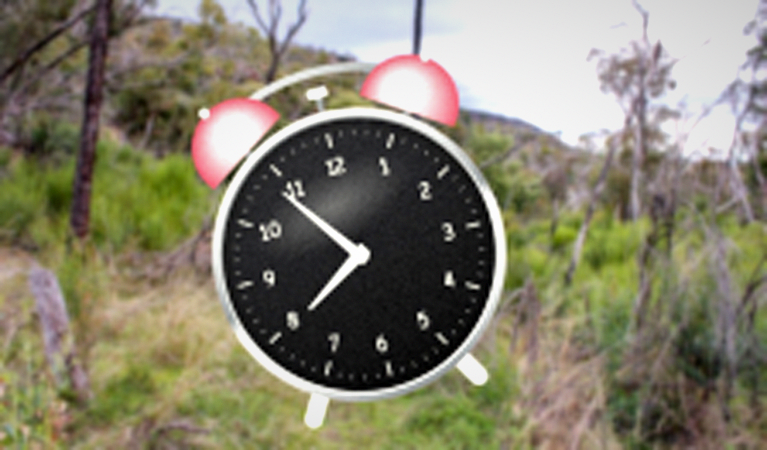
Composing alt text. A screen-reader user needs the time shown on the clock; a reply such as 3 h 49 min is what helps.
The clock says 7 h 54 min
